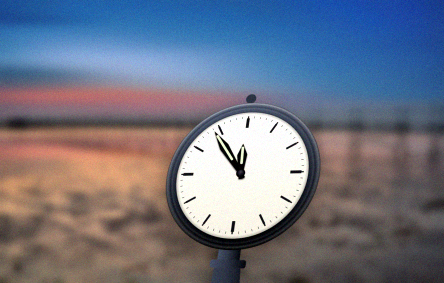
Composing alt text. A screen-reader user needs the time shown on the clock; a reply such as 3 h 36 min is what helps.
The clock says 11 h 54 min
